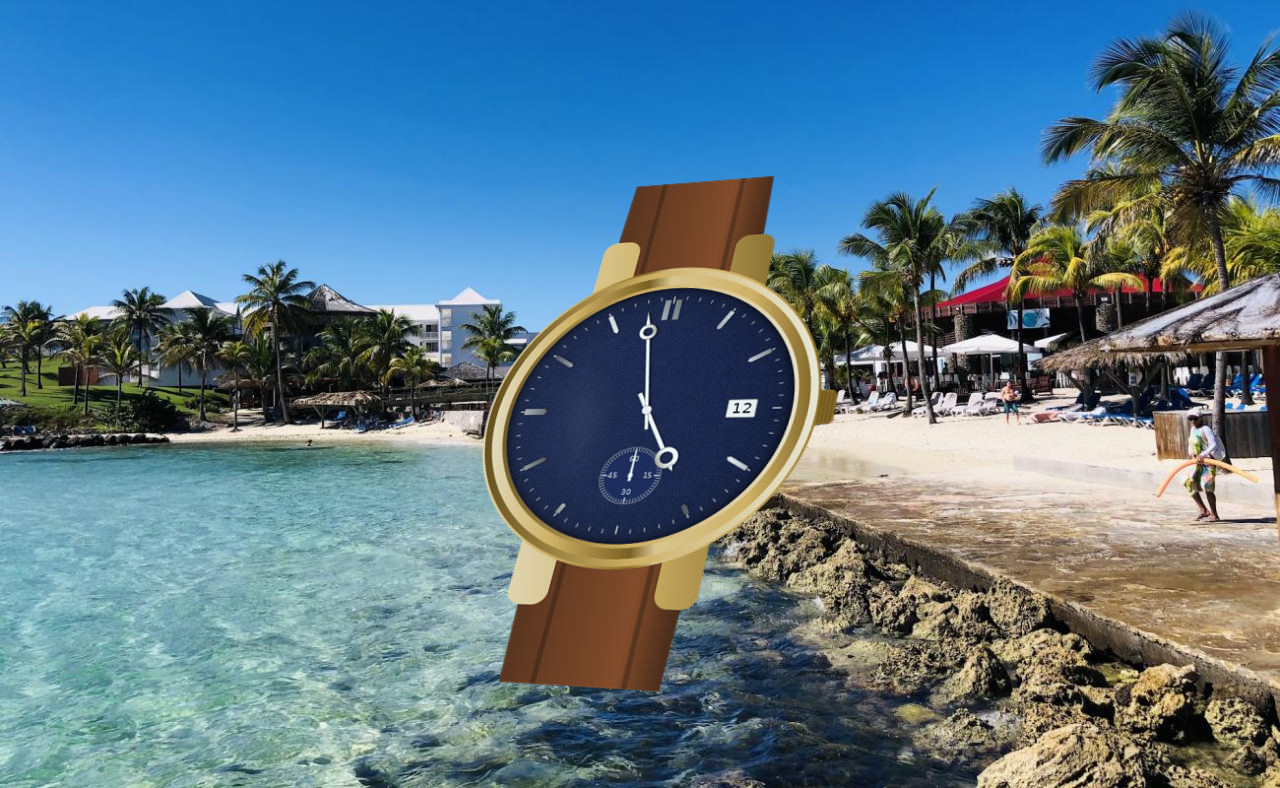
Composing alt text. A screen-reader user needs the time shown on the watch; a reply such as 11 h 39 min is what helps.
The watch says 4 h 58 min
